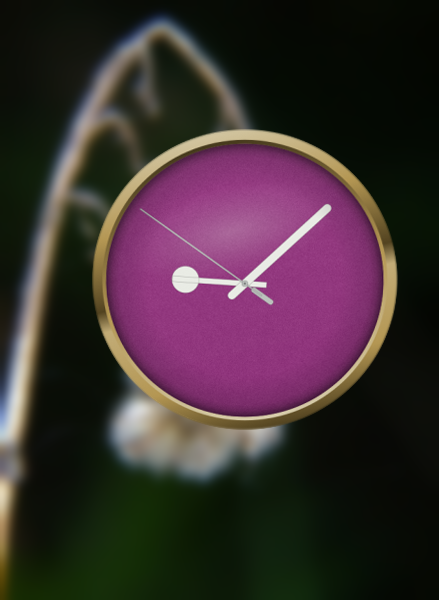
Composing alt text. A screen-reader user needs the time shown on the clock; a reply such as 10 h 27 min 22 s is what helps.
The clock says 9 h 07 min 51 s
